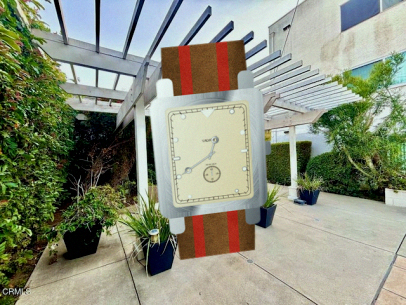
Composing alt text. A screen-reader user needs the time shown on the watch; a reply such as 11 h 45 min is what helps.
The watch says 12 h 40 min
